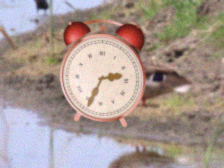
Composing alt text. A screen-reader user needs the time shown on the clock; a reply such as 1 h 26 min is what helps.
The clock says 2 h 34 min
